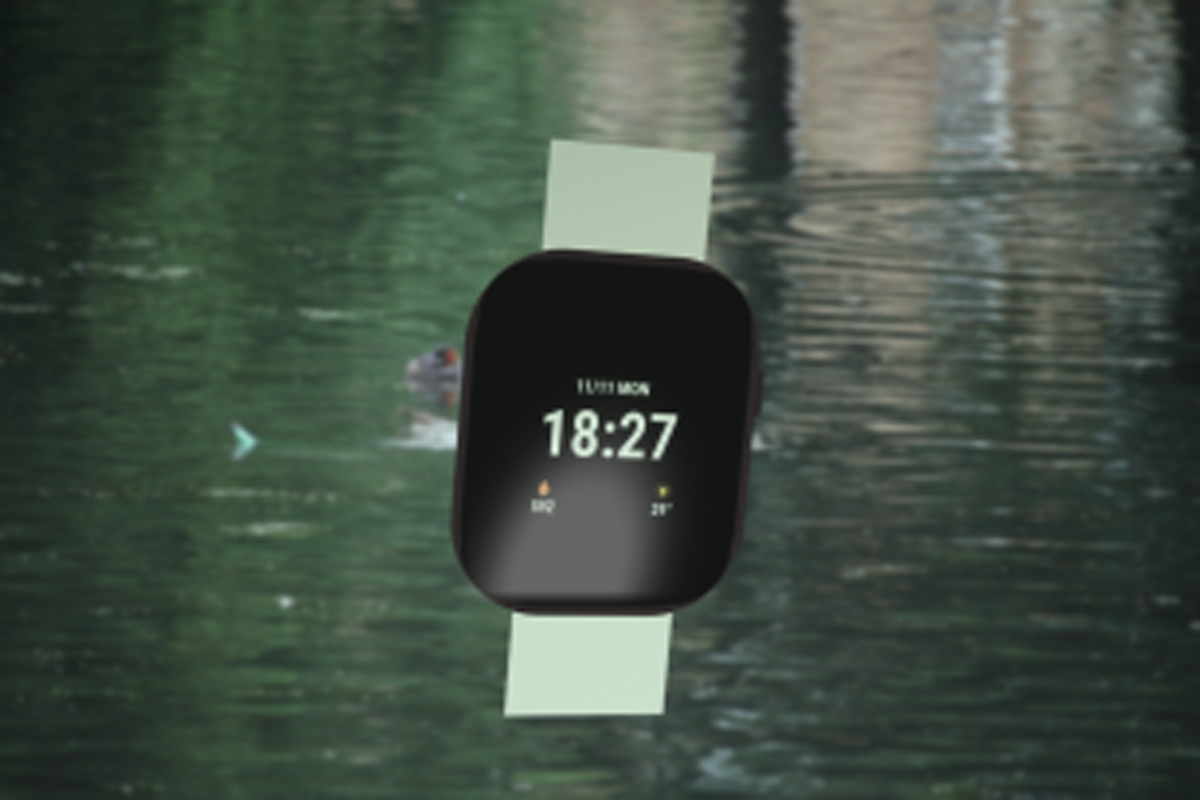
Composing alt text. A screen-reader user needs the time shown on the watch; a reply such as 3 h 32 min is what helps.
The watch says 18 h 27 min
